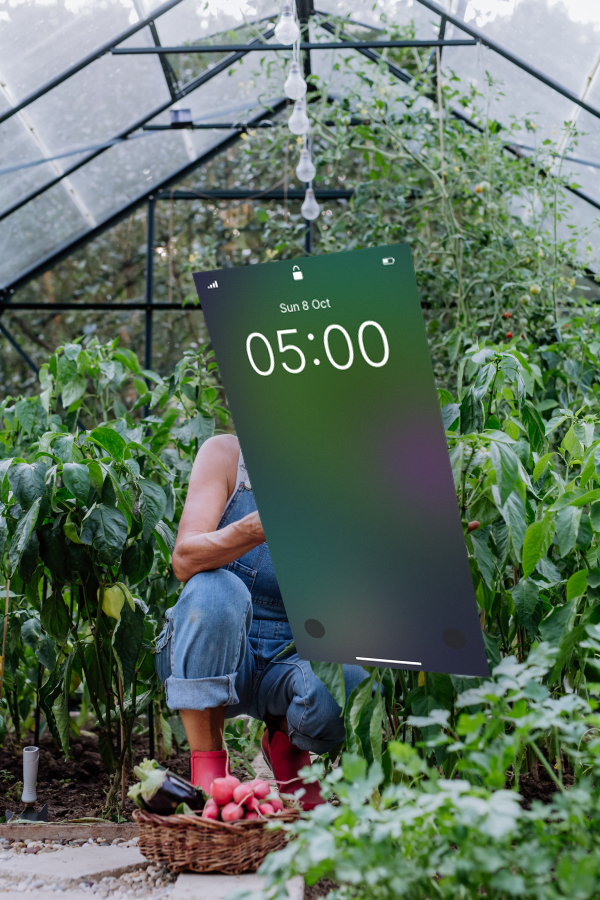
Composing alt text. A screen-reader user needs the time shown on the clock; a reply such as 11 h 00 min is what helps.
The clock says 5 h 00 min
